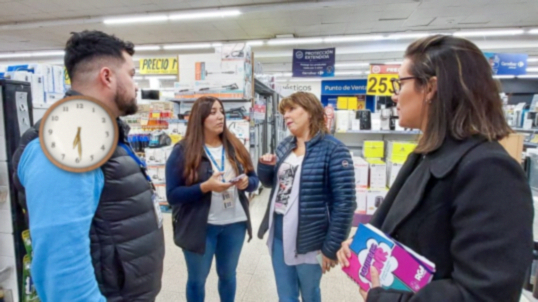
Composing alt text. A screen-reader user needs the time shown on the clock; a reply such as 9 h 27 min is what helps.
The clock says 6 h 29 min
